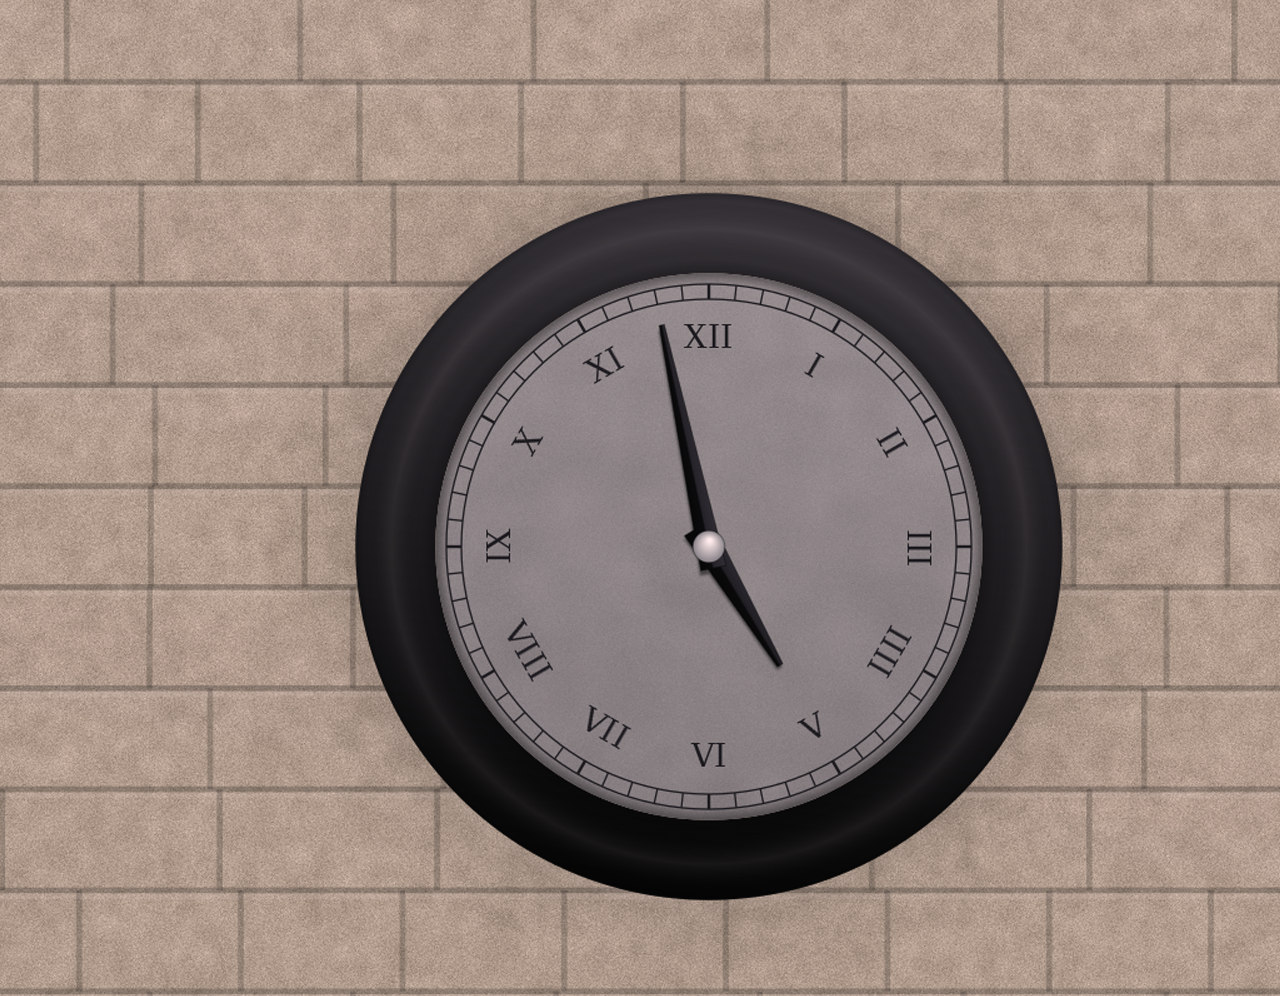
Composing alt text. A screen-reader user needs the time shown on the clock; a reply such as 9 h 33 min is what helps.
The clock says 4 h 58 min
